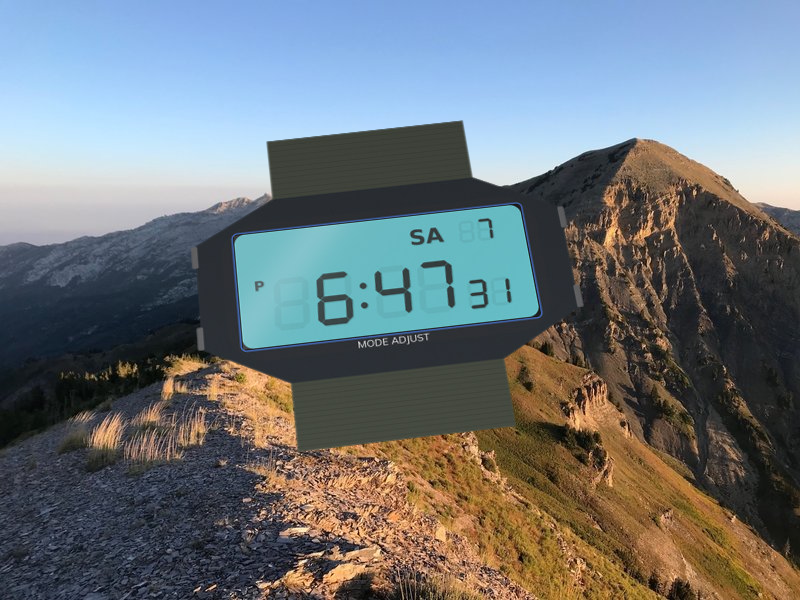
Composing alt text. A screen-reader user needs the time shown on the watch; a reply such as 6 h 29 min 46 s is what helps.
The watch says 6 h 47 min 31 s
